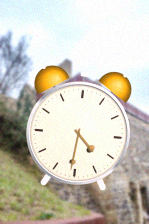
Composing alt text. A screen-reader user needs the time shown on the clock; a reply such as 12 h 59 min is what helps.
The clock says 4 h 31 min
